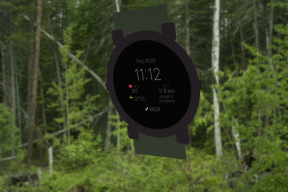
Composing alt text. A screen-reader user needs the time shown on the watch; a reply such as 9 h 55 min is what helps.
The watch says 11 h 12 min
